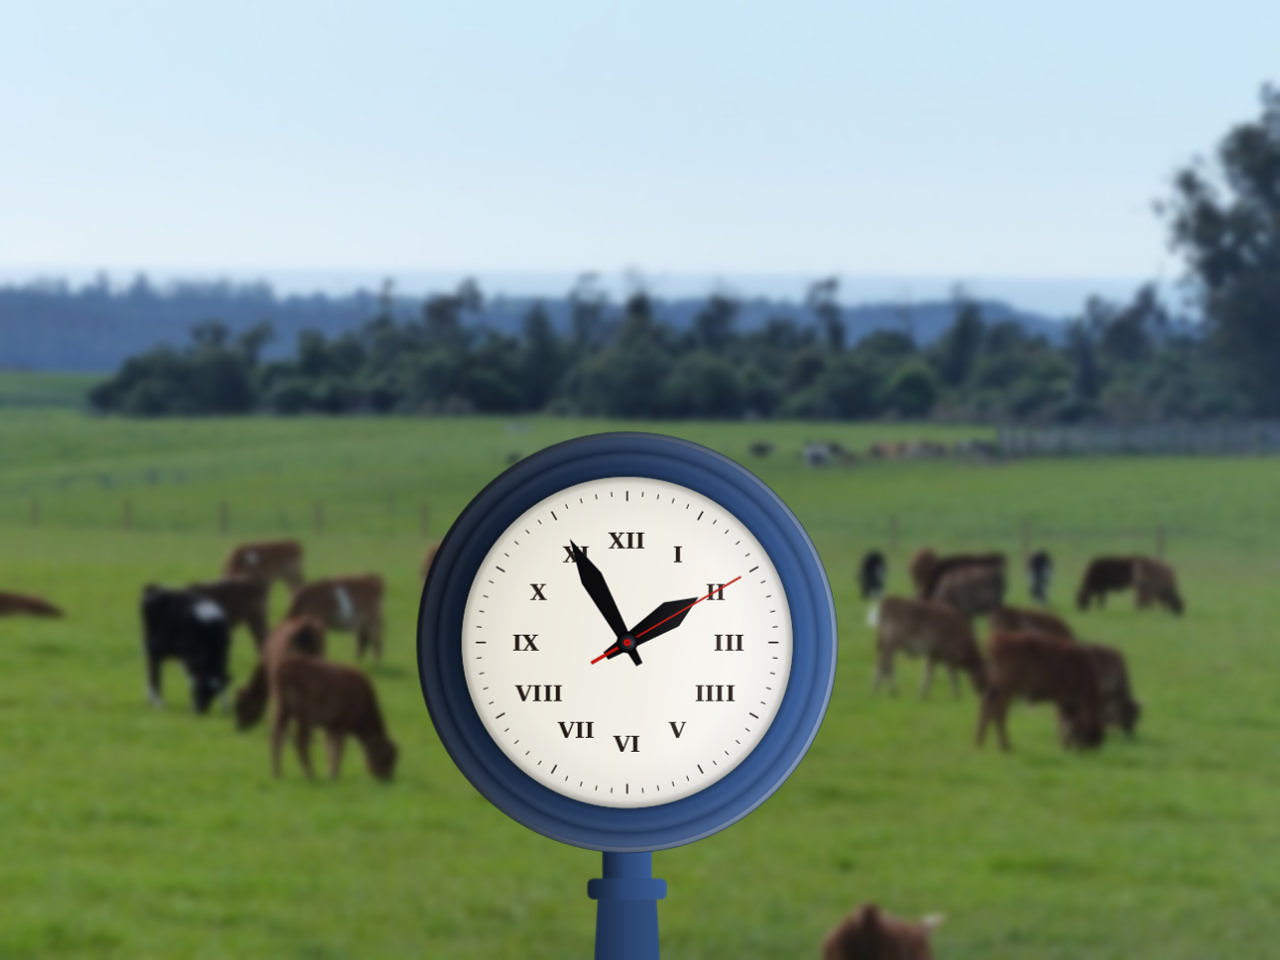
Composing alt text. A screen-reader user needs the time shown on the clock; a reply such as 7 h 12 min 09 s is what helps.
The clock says 1 h 55 min 10 s
